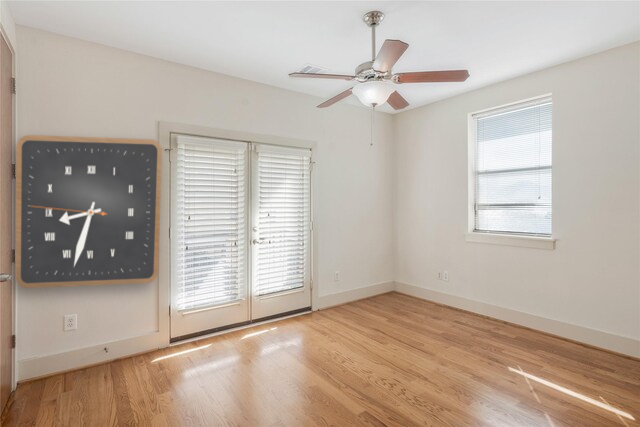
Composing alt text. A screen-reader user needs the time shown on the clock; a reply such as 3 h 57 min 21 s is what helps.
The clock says 8 h 32 min 46 s
